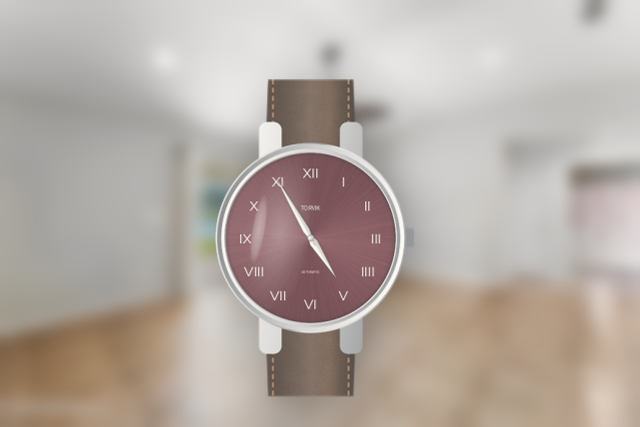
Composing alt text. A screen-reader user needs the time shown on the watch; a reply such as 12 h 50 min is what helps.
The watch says 4 h 55 min
